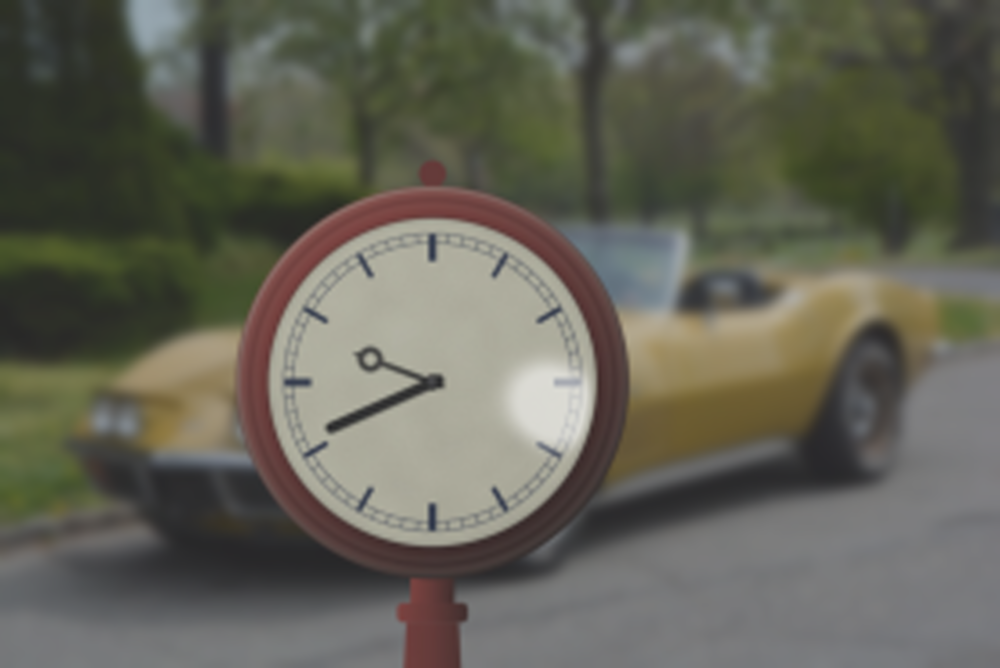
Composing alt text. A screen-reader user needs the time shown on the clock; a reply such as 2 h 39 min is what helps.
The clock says 9 h 41 min
